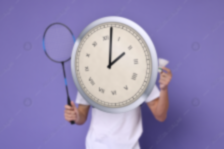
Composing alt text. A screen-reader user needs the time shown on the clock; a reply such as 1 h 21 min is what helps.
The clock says 2 h 02 min
